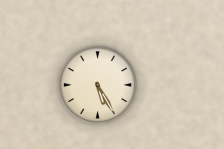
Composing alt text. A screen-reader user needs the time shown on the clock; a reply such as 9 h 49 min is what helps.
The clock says 5 h 25 min
